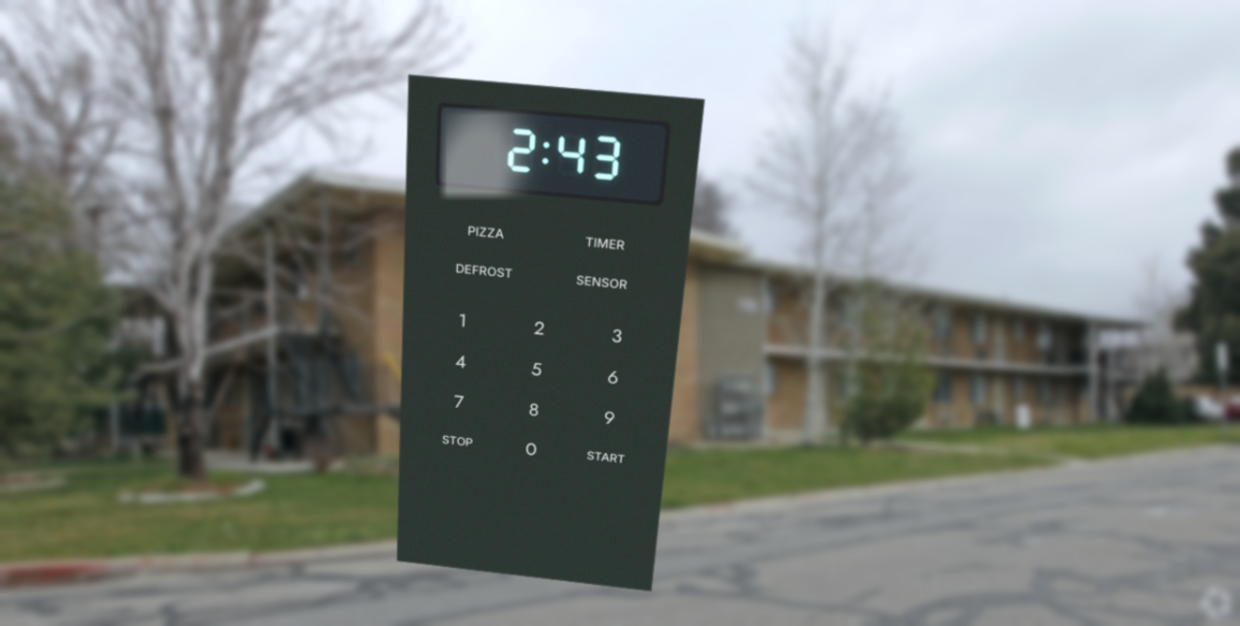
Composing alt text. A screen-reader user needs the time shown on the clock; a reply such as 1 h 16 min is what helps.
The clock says 2 h 43 min
